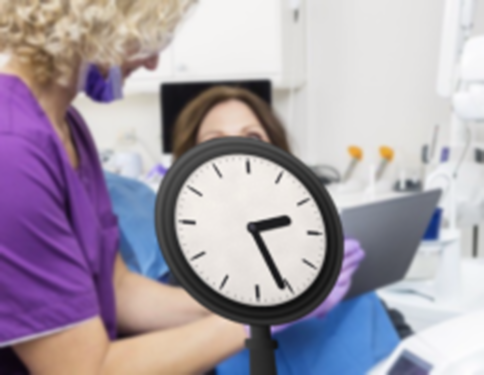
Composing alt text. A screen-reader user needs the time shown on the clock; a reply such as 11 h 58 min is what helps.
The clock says 2 h 26 min
